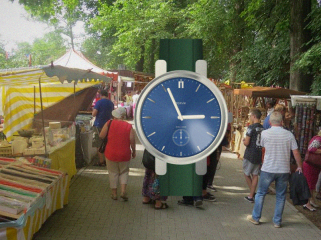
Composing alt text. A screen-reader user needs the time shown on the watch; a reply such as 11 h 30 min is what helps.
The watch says 2 h 56 min
